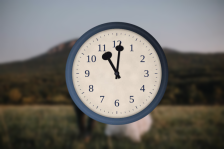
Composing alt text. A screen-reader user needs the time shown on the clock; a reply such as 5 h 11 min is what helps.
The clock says 11 h 01 min
